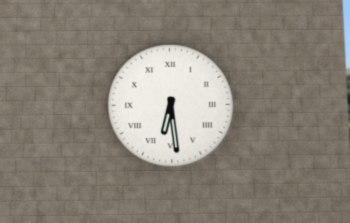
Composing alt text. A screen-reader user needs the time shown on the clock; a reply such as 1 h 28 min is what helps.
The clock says 6 h 29 min
